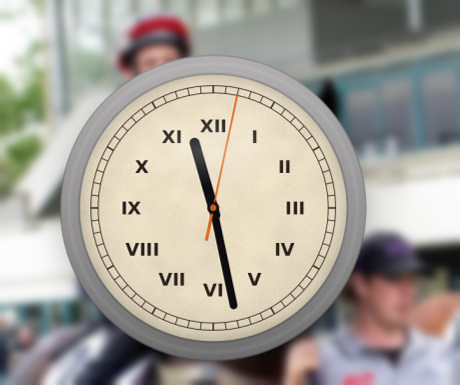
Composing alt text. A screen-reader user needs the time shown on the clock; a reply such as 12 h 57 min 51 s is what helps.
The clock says 11 h 28 min 02 s
